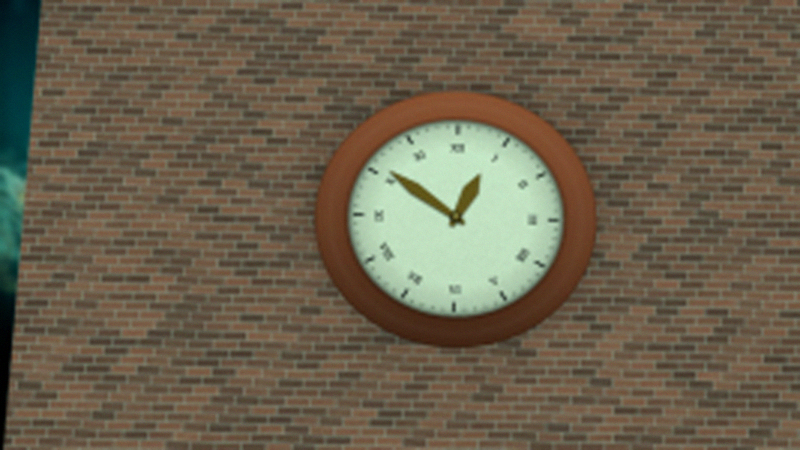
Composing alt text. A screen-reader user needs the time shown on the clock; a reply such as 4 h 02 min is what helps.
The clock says 12 h 51 min
